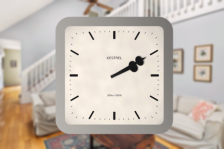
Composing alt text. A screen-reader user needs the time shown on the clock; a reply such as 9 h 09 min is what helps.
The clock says 2 h 10 min
